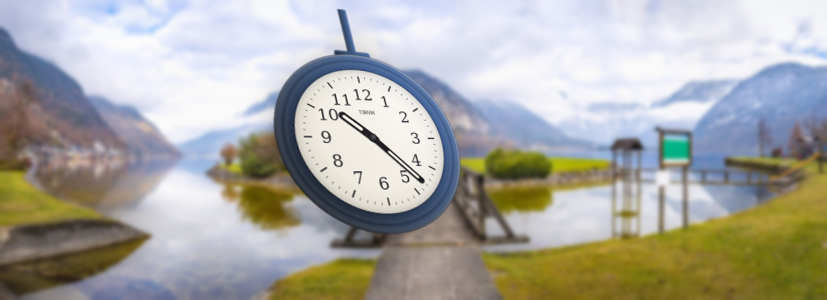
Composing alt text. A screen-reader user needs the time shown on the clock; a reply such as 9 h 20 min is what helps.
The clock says 10 h 23 min
